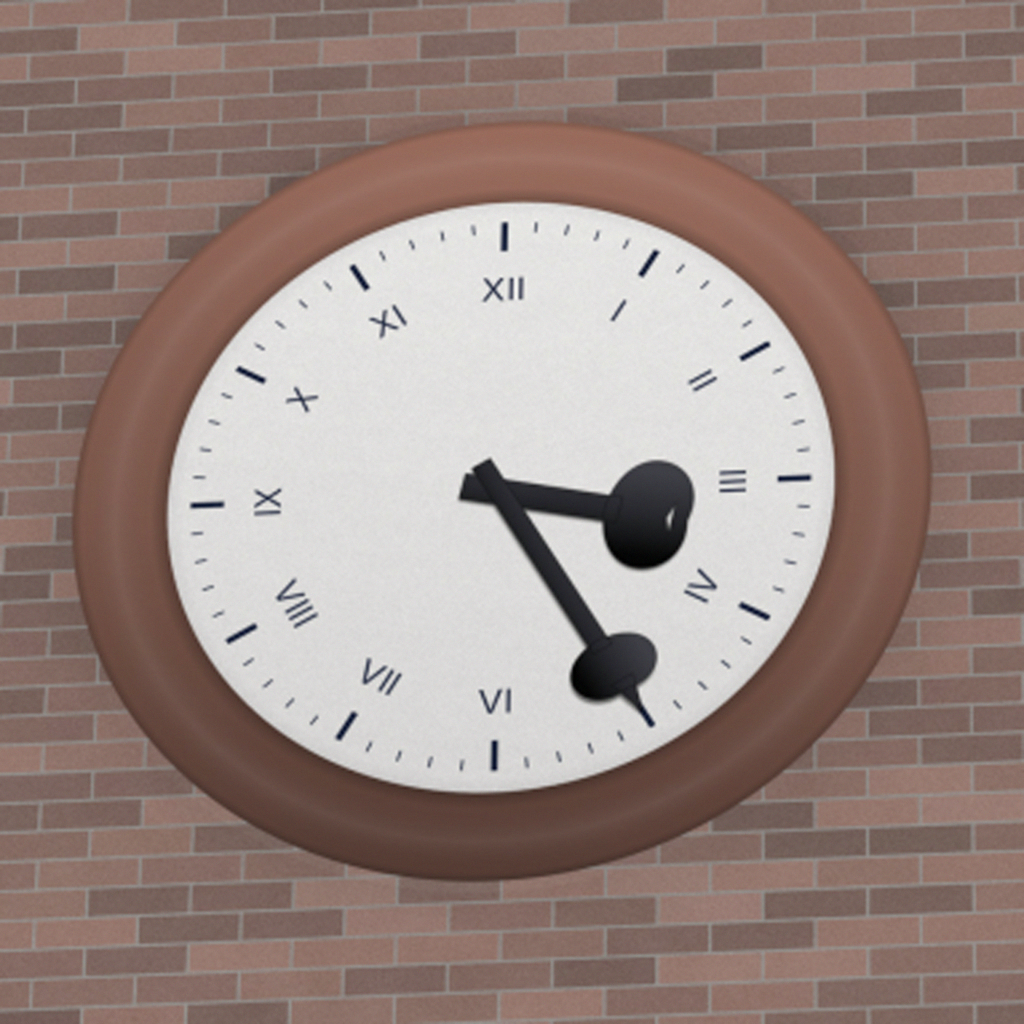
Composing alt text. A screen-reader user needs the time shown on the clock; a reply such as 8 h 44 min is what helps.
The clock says 3 h 25 min
